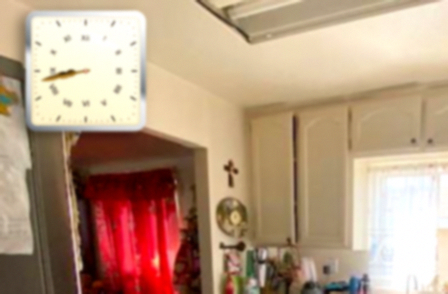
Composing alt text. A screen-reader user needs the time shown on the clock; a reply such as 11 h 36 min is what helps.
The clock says 8 h 43 min
